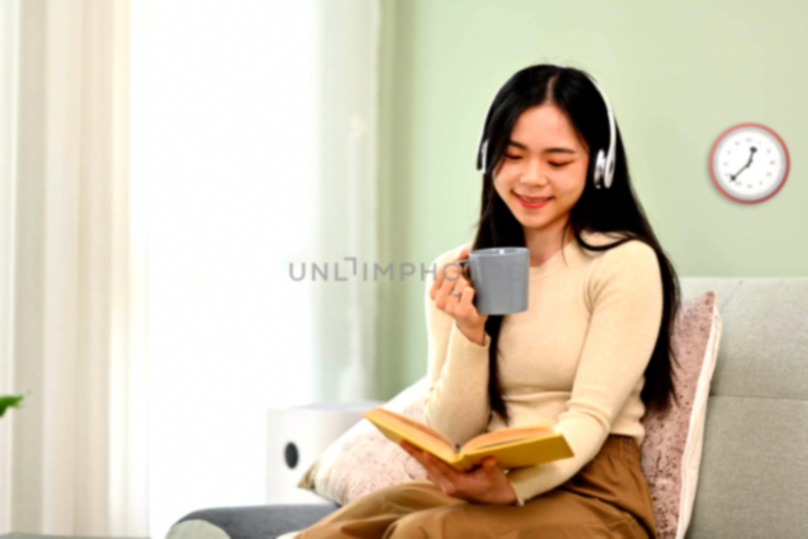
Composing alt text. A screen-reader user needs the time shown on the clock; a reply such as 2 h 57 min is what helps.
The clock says 12 h 38 min
